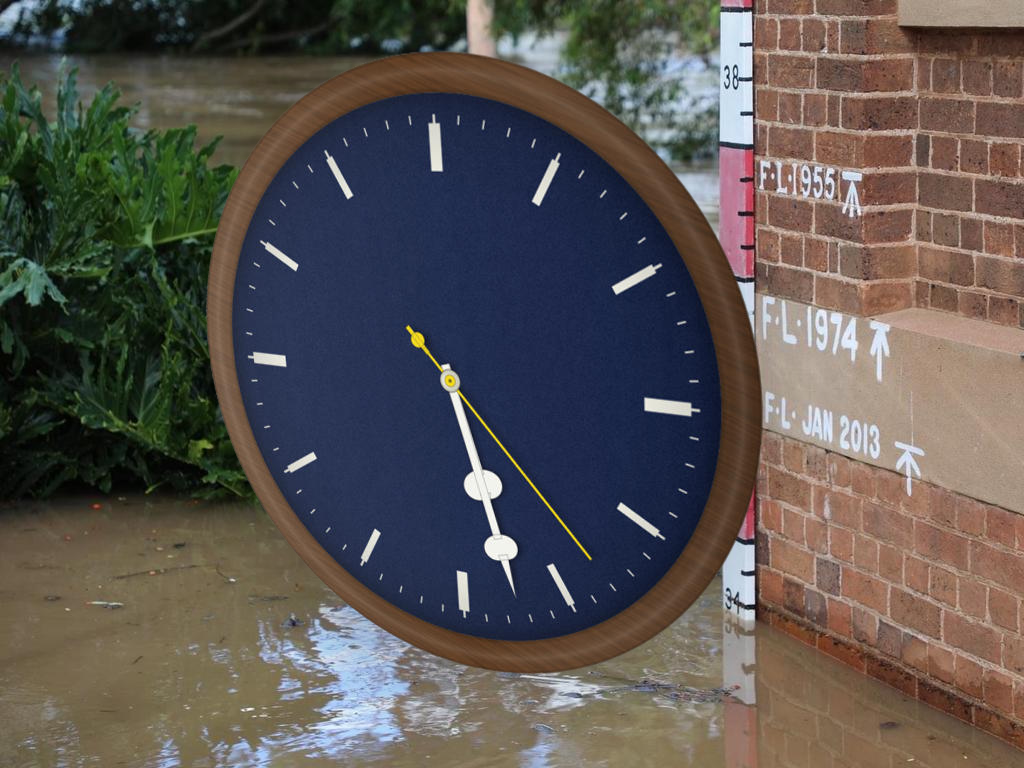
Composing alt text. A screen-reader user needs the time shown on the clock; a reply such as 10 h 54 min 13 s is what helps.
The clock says 5 h 27 min 23 s
